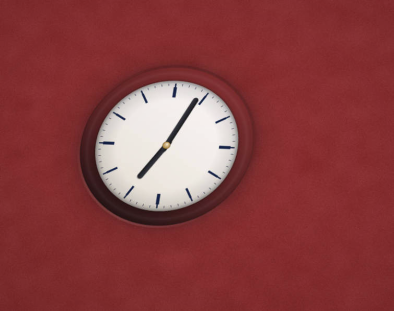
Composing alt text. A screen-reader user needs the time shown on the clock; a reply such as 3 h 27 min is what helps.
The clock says 7 h 04 min
